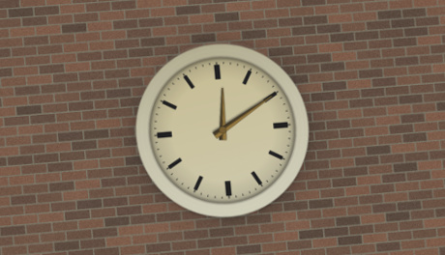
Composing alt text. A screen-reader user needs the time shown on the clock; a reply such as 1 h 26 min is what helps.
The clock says 12 h 10 min
